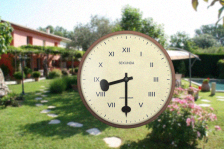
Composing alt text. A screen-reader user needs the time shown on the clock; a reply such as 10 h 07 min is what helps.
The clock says 8 h 30 min
